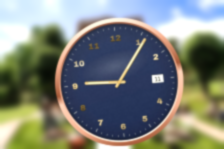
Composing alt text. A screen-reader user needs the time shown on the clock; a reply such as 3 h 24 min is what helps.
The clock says 9 h 06 min
